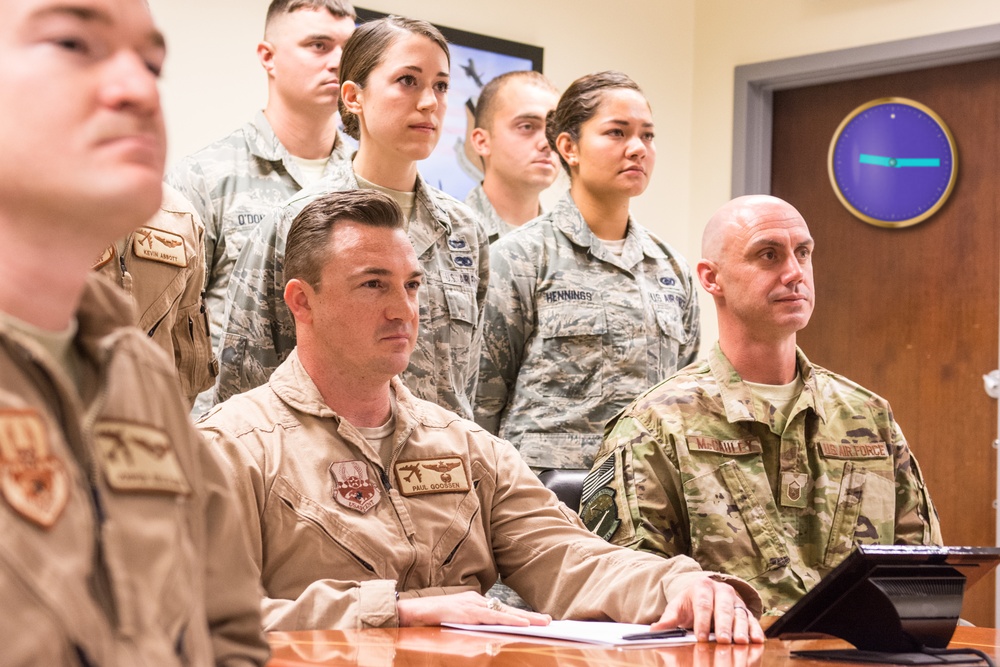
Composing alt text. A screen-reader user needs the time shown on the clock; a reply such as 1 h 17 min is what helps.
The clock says 9 h 15 min
